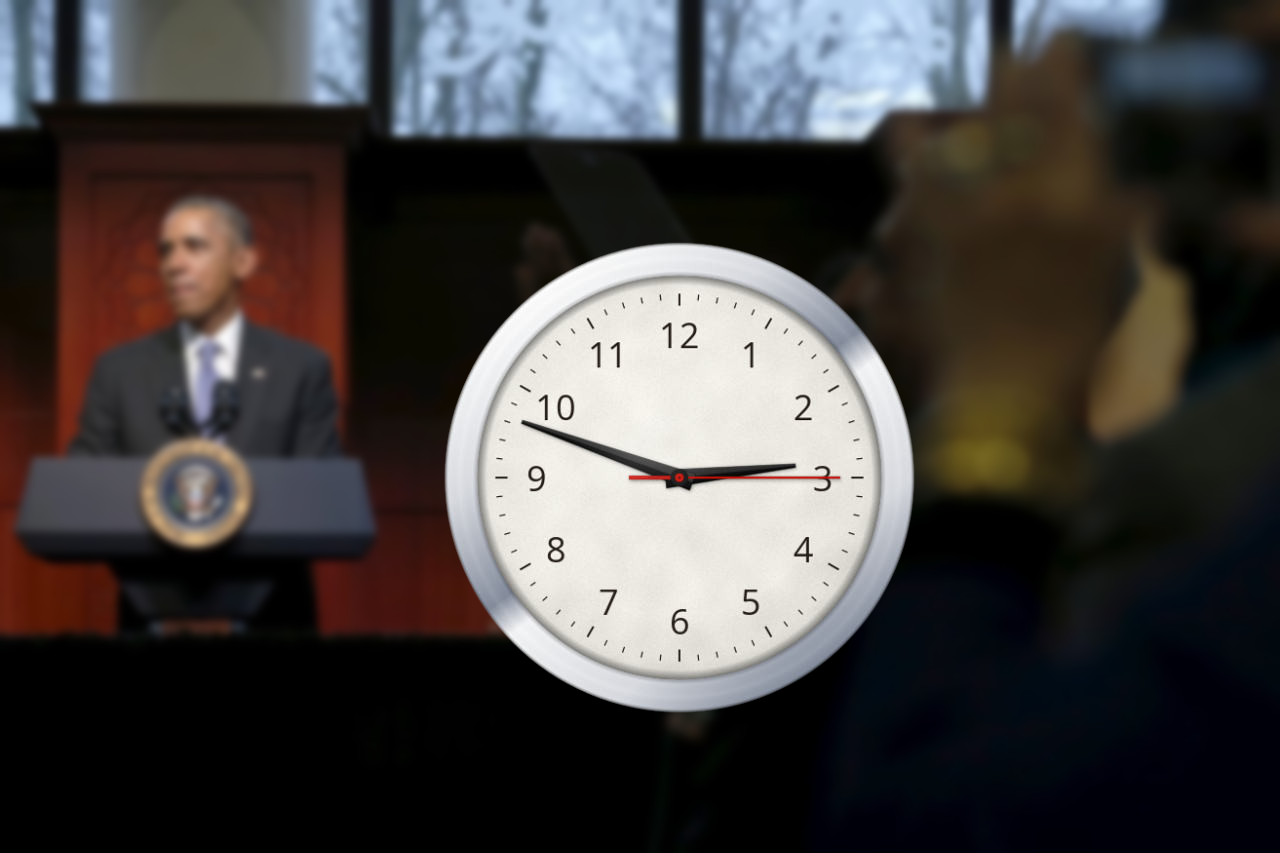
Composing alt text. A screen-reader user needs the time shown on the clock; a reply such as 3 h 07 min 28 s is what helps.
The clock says 2 h 48 min 15 s
